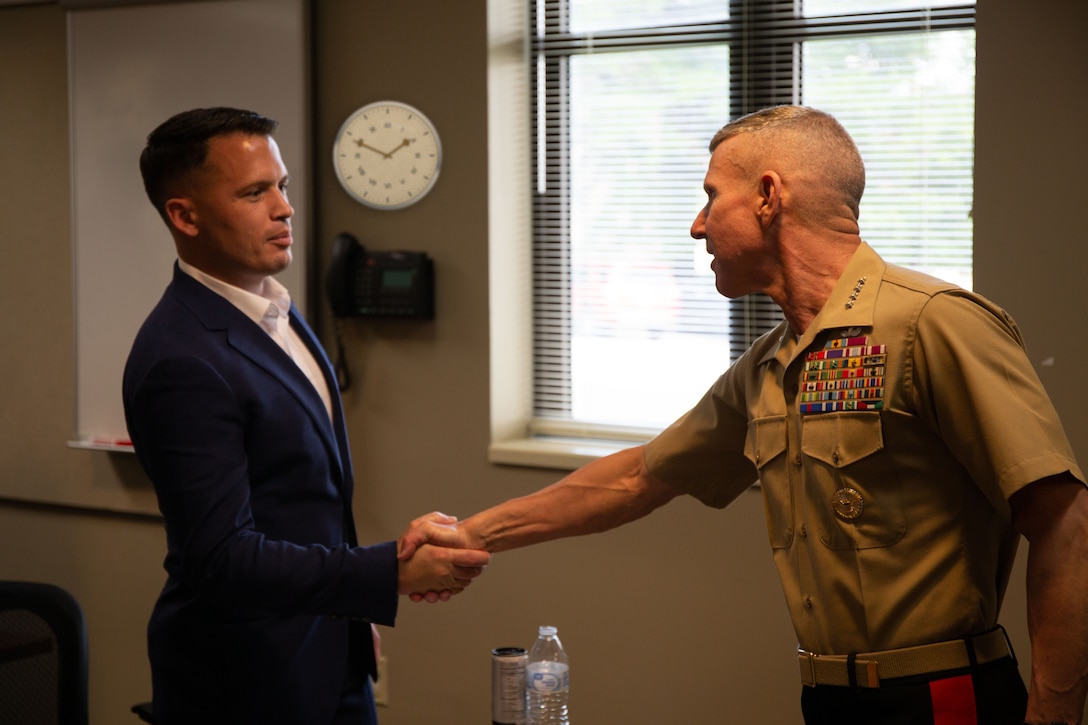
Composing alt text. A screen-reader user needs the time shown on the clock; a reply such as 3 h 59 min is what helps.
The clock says 1 h 49 min
